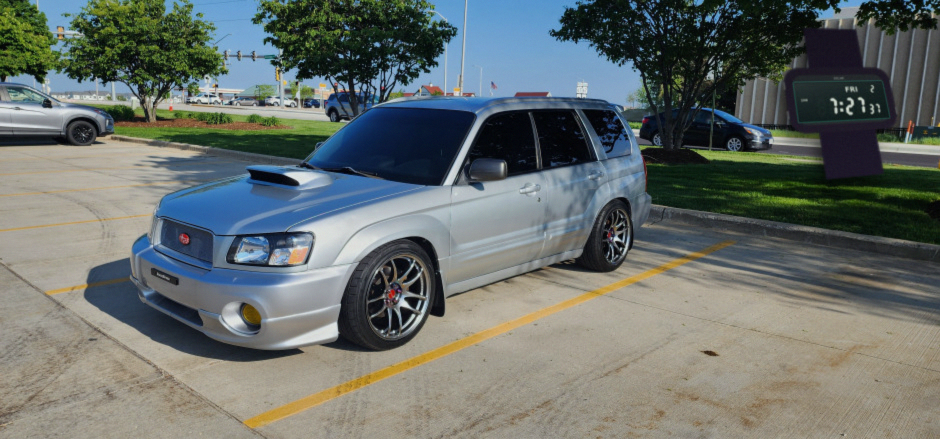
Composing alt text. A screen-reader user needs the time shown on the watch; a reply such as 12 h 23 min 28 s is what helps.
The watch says 7 h 27 min 37 s
